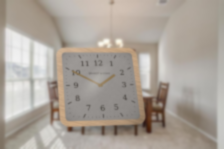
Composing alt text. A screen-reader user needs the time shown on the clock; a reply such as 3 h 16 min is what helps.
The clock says 1 h 50 min
